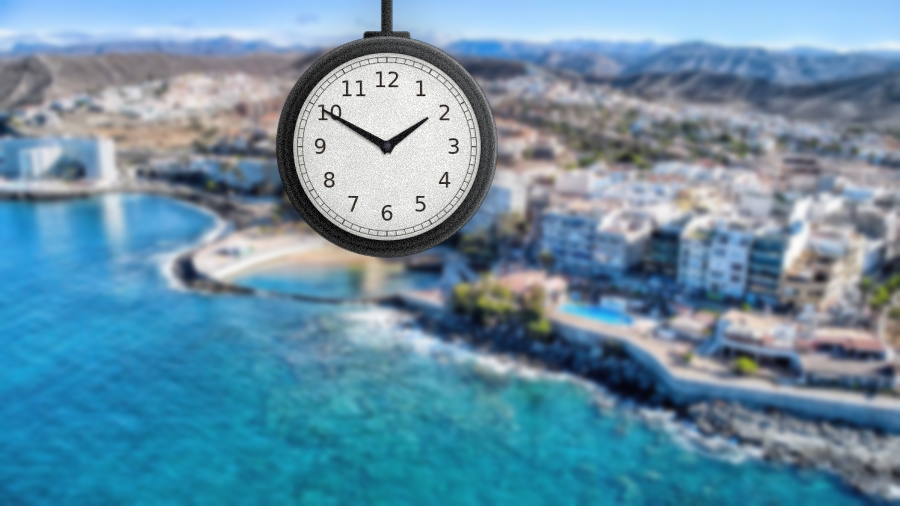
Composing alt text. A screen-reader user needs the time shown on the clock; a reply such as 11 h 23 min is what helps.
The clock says 1 h 50 min
